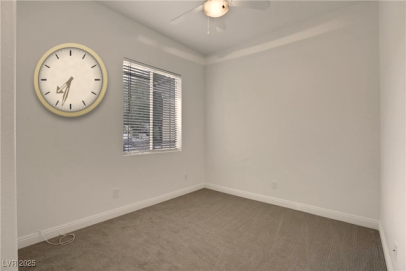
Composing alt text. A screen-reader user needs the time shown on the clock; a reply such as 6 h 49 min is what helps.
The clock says 7 h 33 min
